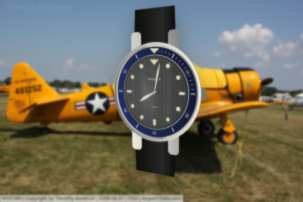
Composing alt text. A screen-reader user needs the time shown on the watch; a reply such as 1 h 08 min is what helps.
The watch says 8 h 02 min
